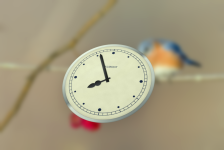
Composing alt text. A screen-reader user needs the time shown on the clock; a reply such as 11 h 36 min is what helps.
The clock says 7 h 56 min
